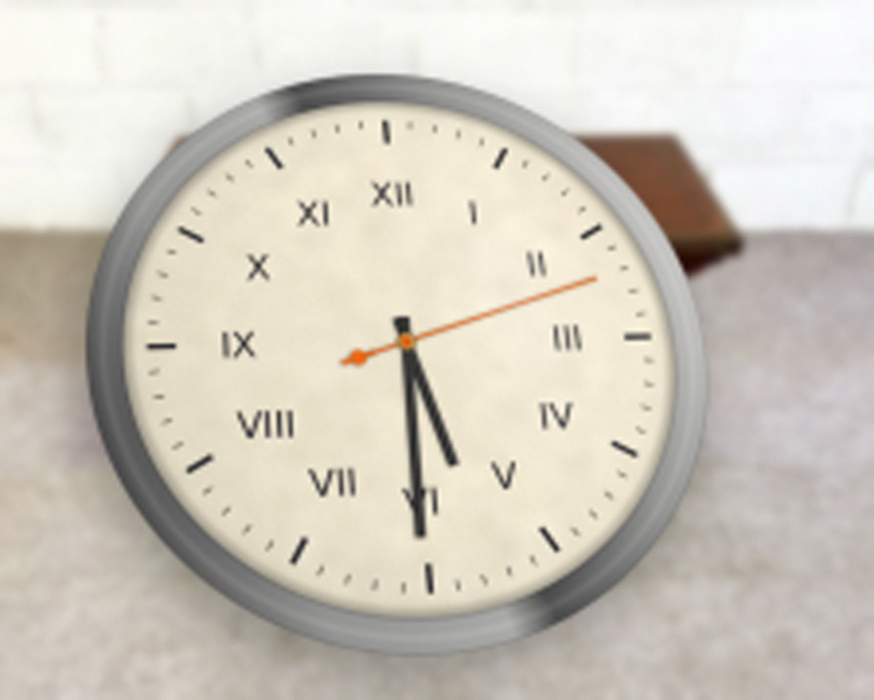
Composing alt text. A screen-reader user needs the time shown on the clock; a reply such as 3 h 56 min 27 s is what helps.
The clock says 5 h 30 min 12 s
